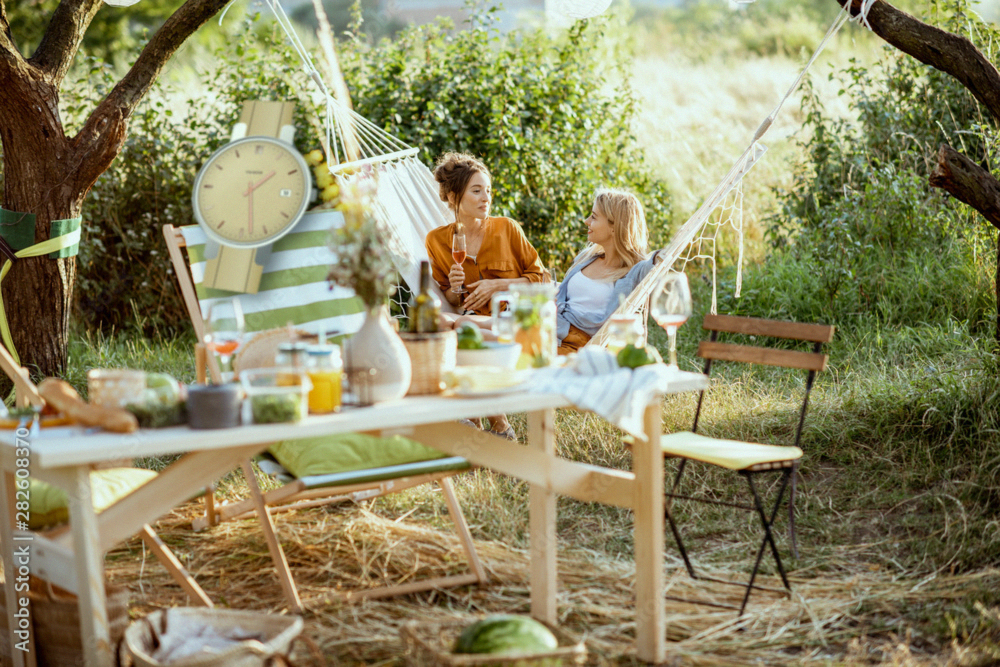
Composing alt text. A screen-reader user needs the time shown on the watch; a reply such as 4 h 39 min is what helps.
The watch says 1 h 28 min
